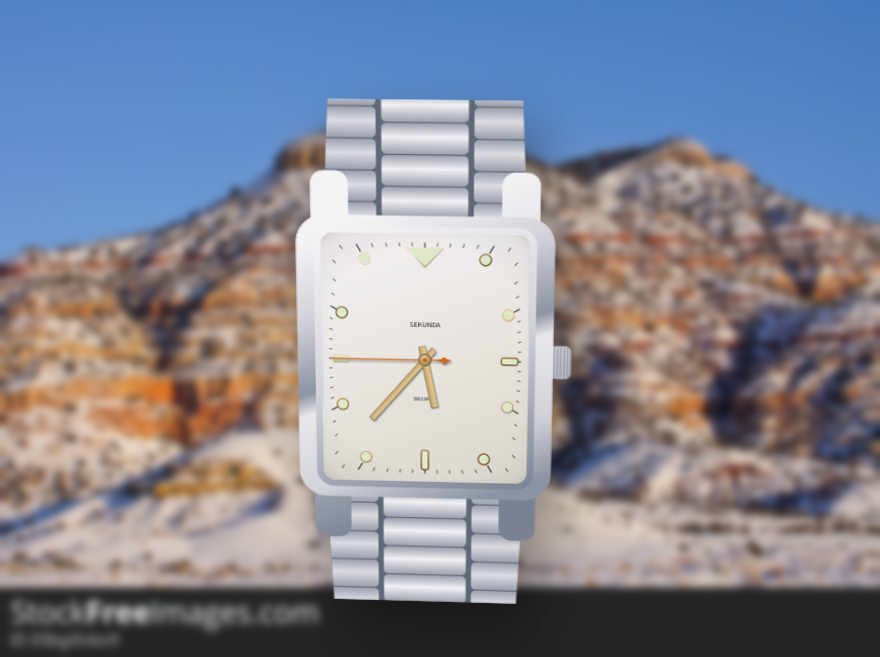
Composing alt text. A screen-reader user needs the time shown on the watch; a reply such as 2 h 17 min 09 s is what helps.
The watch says 5 h 36 min 45 s
